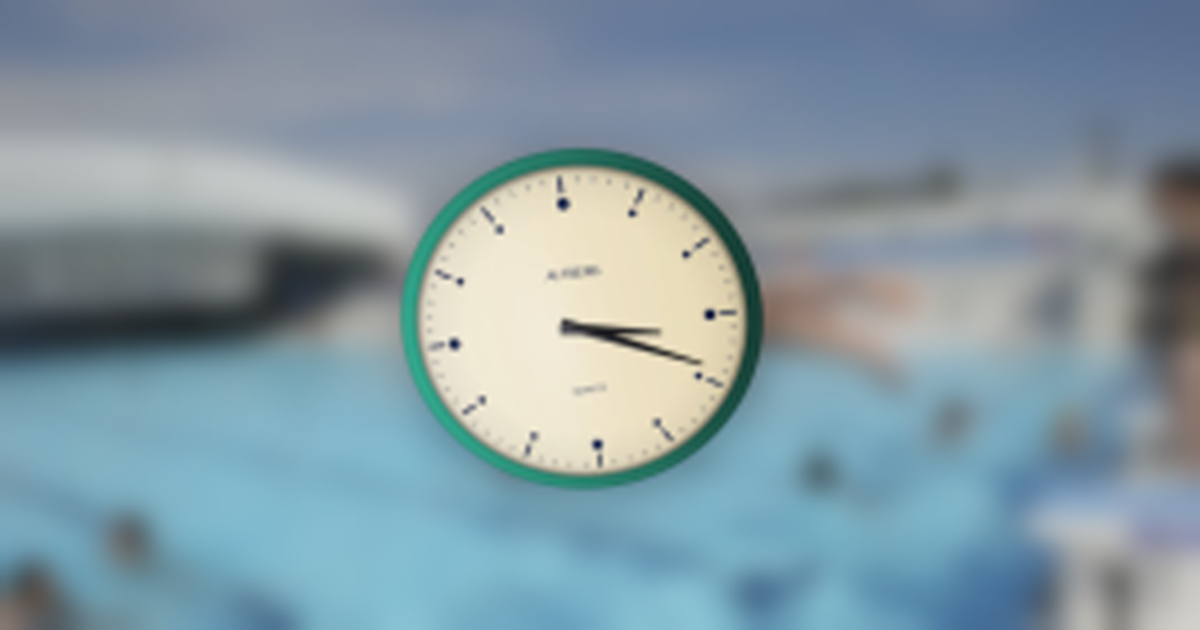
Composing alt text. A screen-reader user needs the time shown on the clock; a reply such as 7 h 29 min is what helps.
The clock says 3 h 19 min
